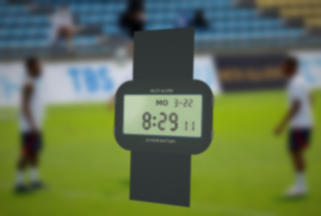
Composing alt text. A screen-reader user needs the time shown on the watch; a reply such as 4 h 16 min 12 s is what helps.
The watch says 8 h 29 min 11 s
